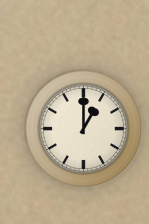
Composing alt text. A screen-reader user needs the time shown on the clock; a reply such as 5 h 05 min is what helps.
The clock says 1 h 00 min
